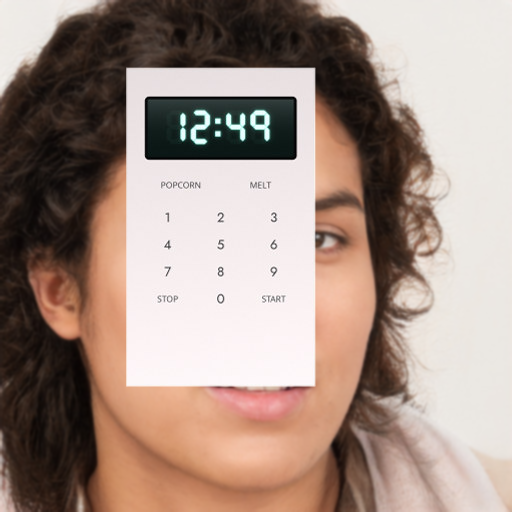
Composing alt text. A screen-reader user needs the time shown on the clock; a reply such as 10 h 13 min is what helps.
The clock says 12 h 49 min
